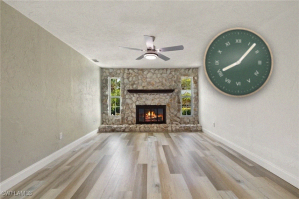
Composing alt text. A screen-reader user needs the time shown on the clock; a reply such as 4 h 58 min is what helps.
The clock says 8 h 07 min
